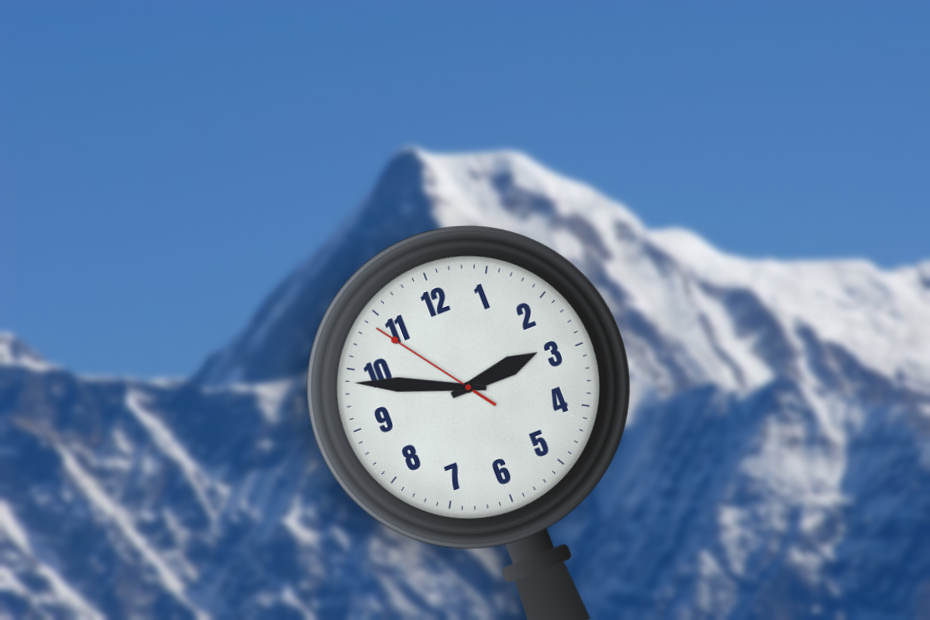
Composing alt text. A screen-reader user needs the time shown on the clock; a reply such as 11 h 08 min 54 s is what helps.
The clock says 2 h 48 min 54 s
